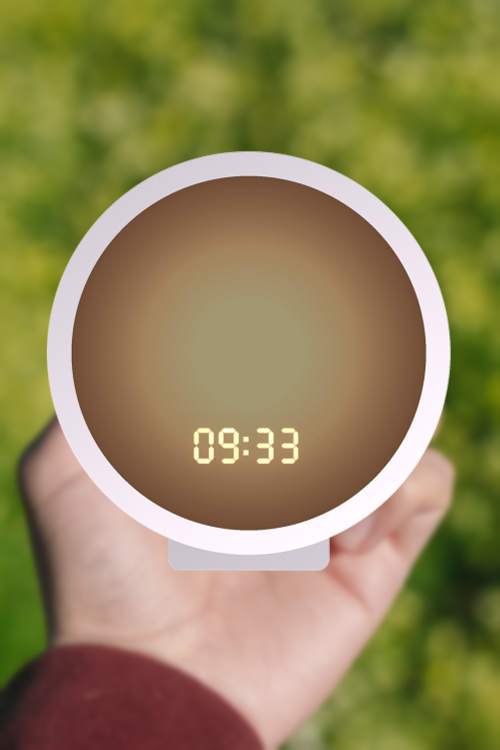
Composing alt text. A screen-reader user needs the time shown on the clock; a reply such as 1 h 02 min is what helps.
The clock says 9 h 33 min
